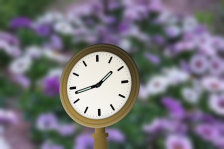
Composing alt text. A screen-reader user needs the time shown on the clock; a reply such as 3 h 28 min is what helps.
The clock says 1 h 43 min
